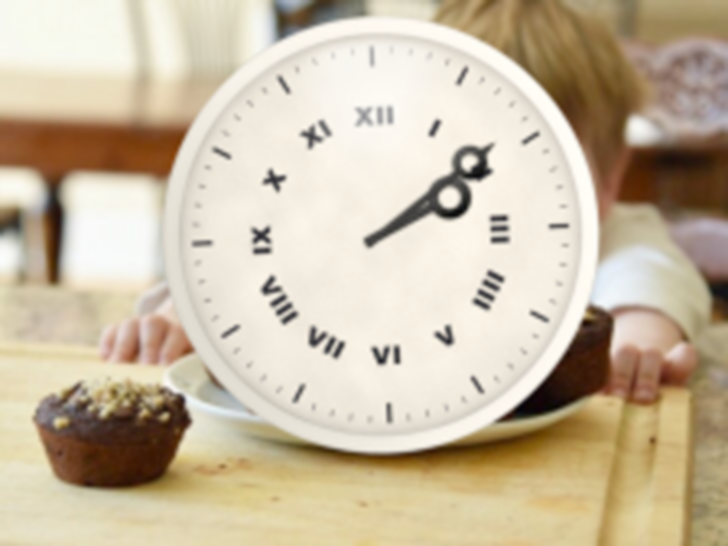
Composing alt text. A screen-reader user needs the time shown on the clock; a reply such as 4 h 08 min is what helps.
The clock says 2 h 09 min
